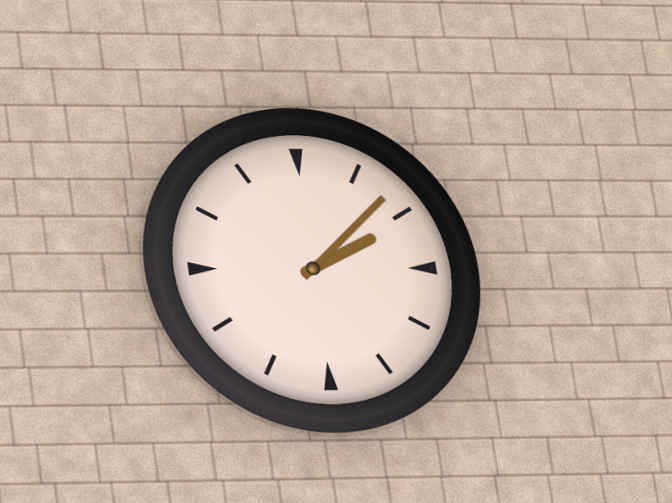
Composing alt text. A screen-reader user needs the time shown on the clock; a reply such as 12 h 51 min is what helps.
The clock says 2 h 08 min
